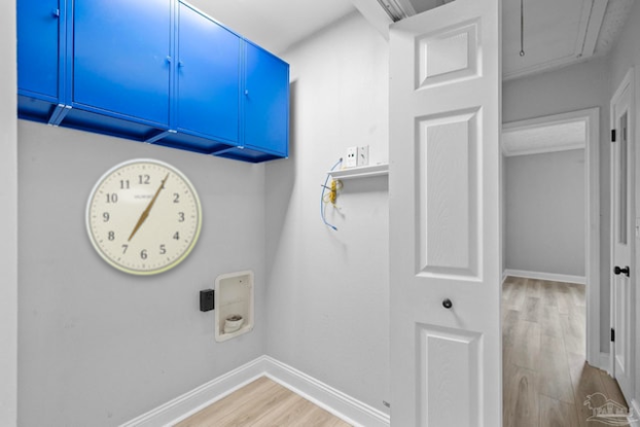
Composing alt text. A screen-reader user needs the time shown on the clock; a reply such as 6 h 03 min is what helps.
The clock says 7 h 05 min
